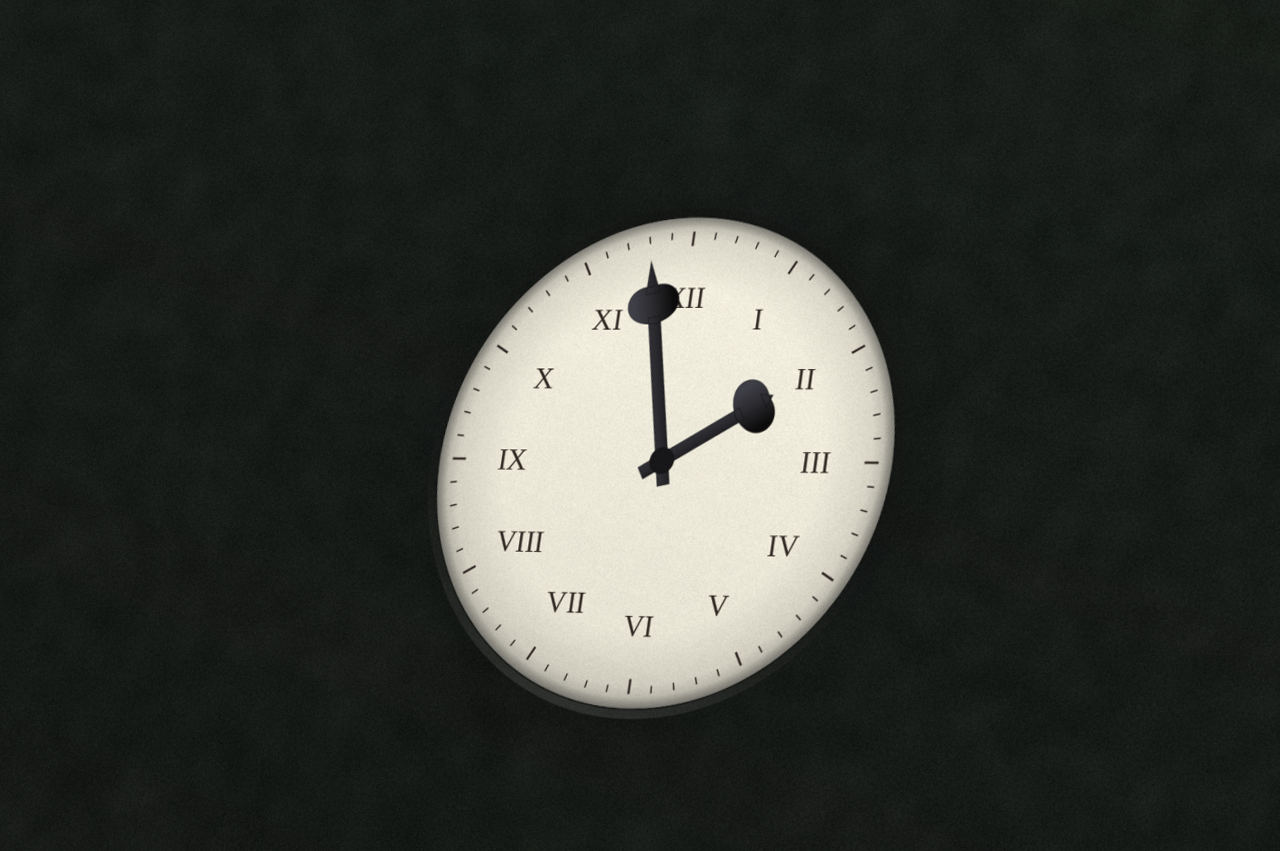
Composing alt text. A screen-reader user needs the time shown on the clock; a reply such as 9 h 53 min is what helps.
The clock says 1 h 58 min
